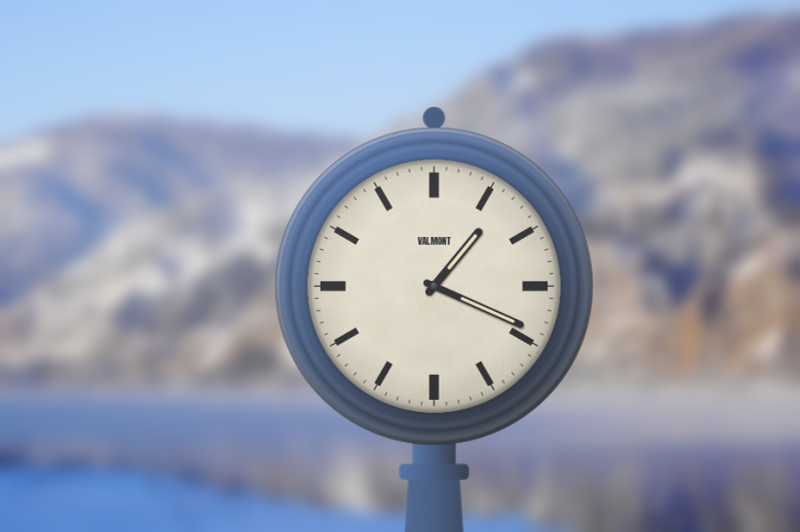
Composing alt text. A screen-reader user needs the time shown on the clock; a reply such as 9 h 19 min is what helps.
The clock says 1 h 19 min
